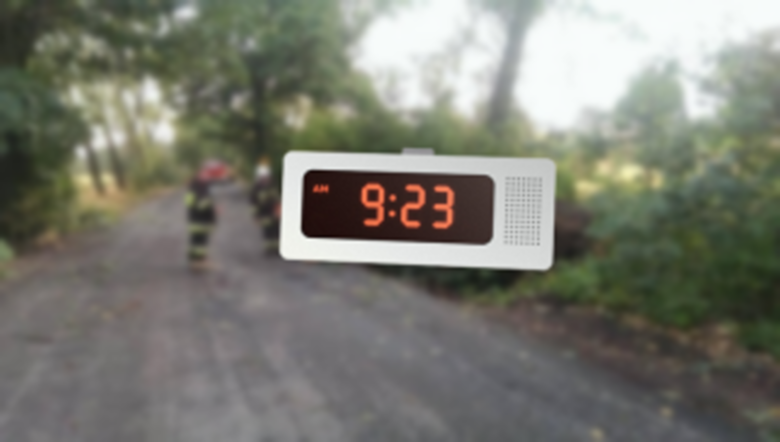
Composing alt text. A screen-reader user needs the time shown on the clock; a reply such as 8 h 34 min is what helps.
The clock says 9 h 23 min
